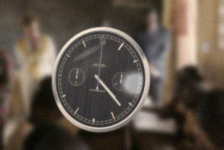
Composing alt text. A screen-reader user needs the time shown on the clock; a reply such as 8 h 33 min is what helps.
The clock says 4 h 22 min
